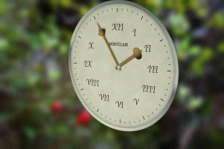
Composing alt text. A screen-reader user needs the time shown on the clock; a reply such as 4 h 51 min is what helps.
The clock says 1 h 55 min
